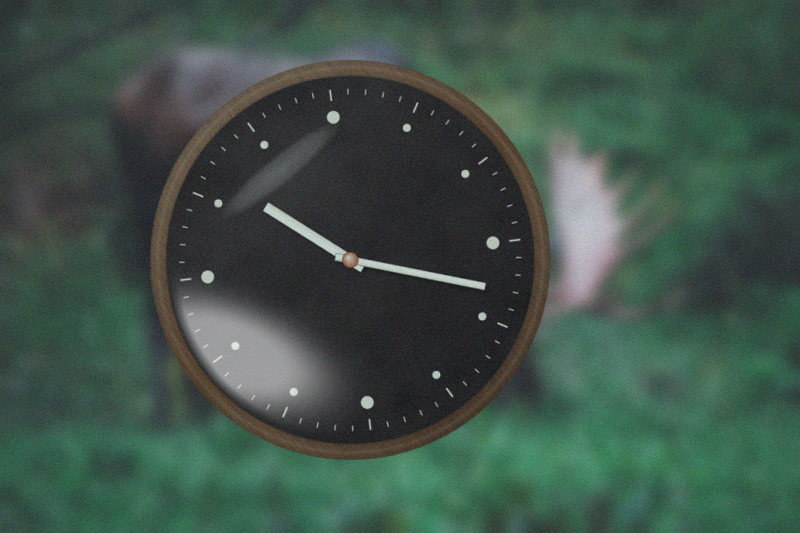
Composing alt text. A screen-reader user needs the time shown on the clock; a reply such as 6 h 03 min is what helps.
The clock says 10 h 18 min
